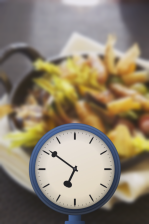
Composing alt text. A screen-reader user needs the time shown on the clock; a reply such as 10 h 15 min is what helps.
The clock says 6 h 51 min
